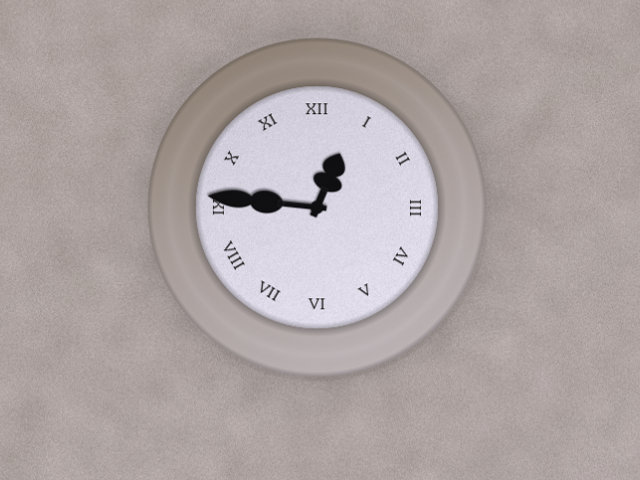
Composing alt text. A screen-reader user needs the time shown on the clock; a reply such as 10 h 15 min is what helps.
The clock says 12 h 46 min
